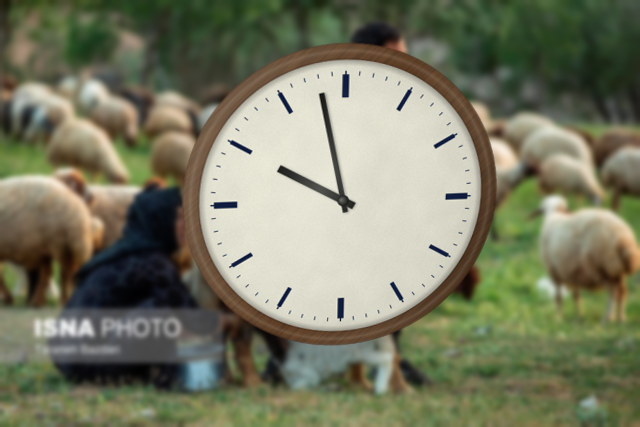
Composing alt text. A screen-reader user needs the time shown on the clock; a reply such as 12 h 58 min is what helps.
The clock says 9 h 58 min
